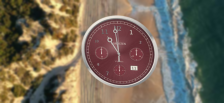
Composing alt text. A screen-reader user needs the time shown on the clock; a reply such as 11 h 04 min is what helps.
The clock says 10 h 59 min
